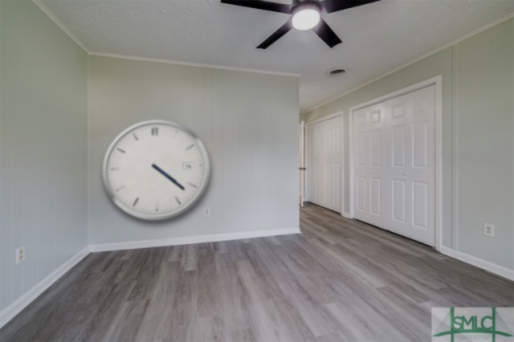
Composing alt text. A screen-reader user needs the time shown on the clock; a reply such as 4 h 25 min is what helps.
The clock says 4 h 22 min
